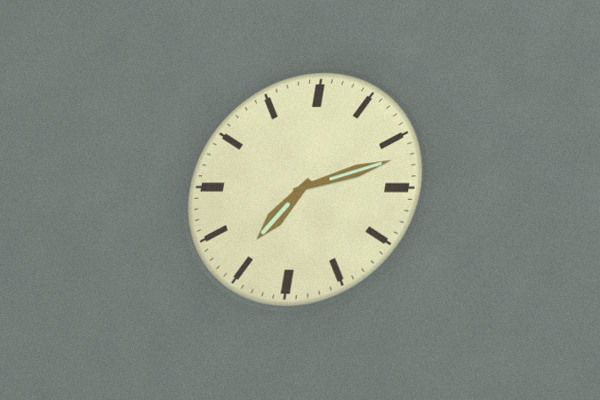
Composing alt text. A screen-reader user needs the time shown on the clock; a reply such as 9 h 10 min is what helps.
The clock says 7 h 12 min
